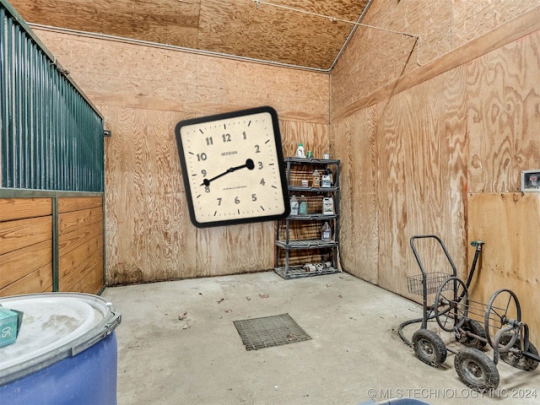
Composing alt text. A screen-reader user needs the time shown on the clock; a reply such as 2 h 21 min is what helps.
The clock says 2 h 42 min
